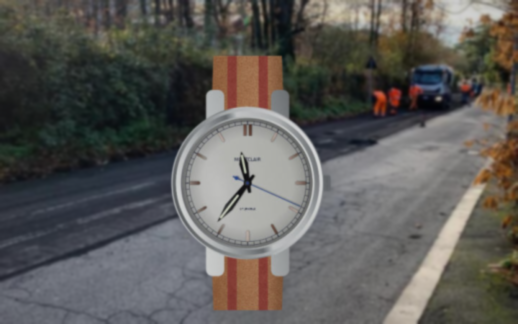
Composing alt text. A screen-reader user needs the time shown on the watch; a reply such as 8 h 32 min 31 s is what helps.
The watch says 11 h 36 min 19 s
